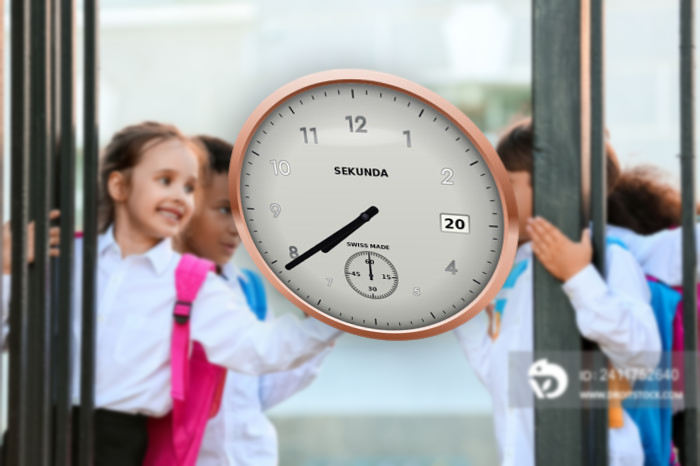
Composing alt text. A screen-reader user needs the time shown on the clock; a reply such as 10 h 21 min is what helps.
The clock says 7 h 39 min
